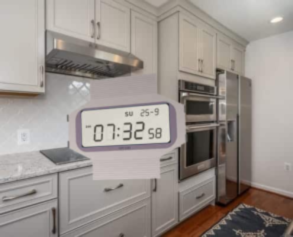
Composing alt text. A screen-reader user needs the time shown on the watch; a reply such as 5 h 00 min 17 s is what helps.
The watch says 7 h 32 min 58 s
